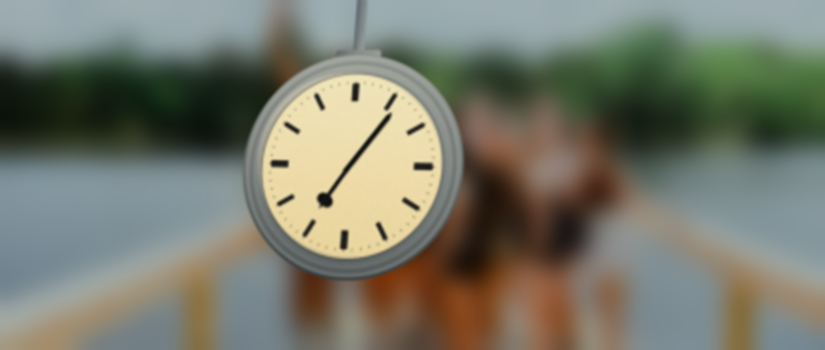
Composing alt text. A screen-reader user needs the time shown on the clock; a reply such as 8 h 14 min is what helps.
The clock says 7 h 06 min
